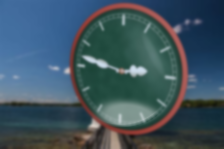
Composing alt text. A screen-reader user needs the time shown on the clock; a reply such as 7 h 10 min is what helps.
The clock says 2 h 47 min
